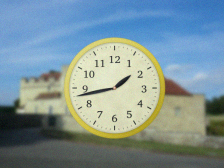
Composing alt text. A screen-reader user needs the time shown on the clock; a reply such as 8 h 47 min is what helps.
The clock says 1 h 43 min
